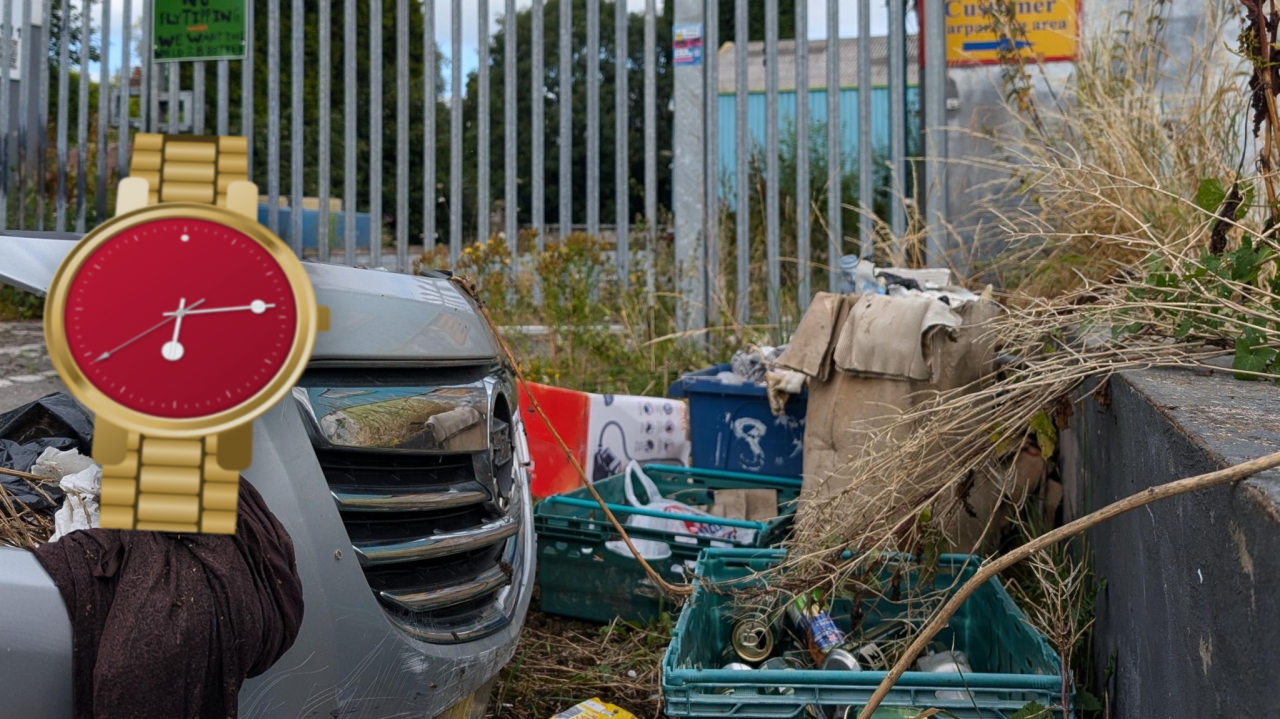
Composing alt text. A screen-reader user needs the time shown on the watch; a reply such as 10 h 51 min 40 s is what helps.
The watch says 6 h 13 min 39 s
